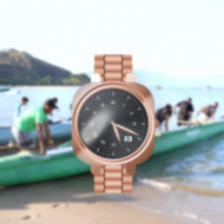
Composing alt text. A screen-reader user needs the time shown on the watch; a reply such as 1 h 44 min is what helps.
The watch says 5 h 19 min
